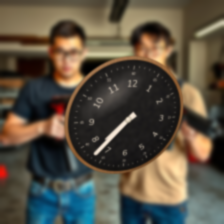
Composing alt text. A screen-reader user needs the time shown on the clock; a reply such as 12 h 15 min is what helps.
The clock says 7 h 37 min
